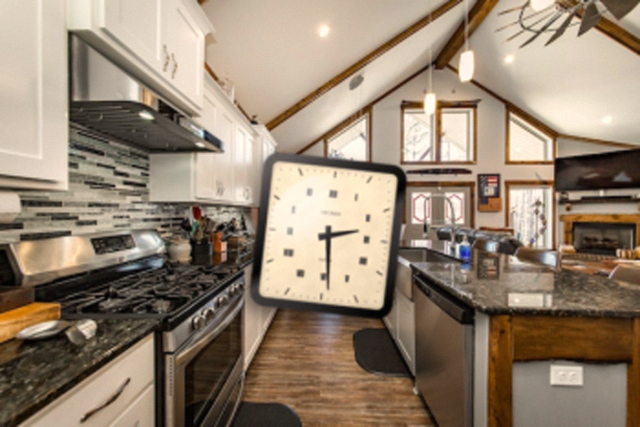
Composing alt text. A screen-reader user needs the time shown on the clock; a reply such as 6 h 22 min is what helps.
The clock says 2 h 29 min
